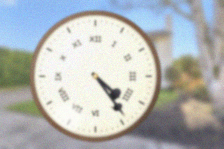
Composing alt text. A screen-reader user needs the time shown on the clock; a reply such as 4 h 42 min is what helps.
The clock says 4 h 24 min
